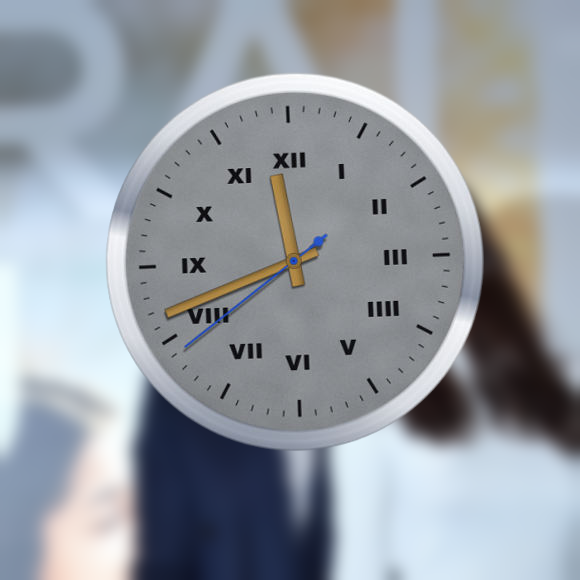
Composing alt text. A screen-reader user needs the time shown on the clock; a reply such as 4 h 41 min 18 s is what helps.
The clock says 11 h 41 min 39 s
